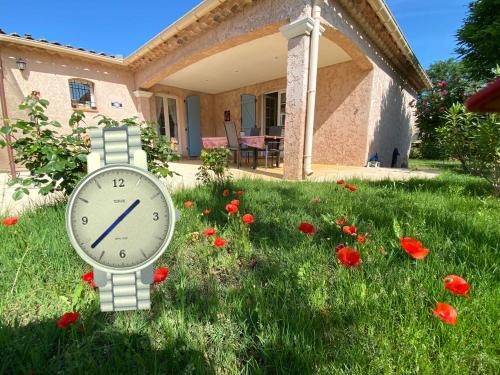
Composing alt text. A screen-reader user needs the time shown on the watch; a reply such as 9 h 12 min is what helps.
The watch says 1 h 38 min
